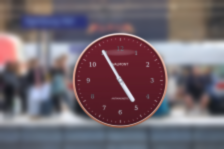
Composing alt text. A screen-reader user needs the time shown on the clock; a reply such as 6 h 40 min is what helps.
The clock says 4 h 55 min
